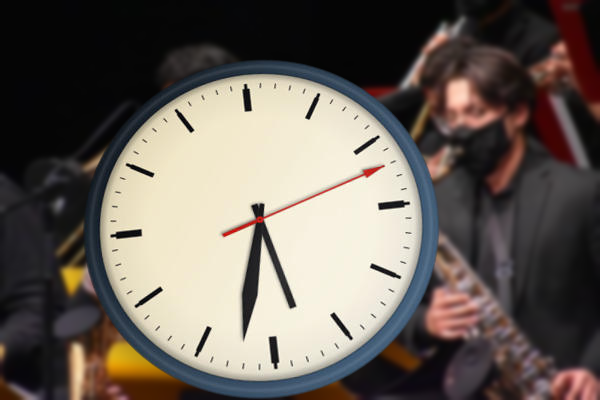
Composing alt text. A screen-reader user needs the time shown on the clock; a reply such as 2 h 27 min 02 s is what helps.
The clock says 5 h 32 min 12 s
